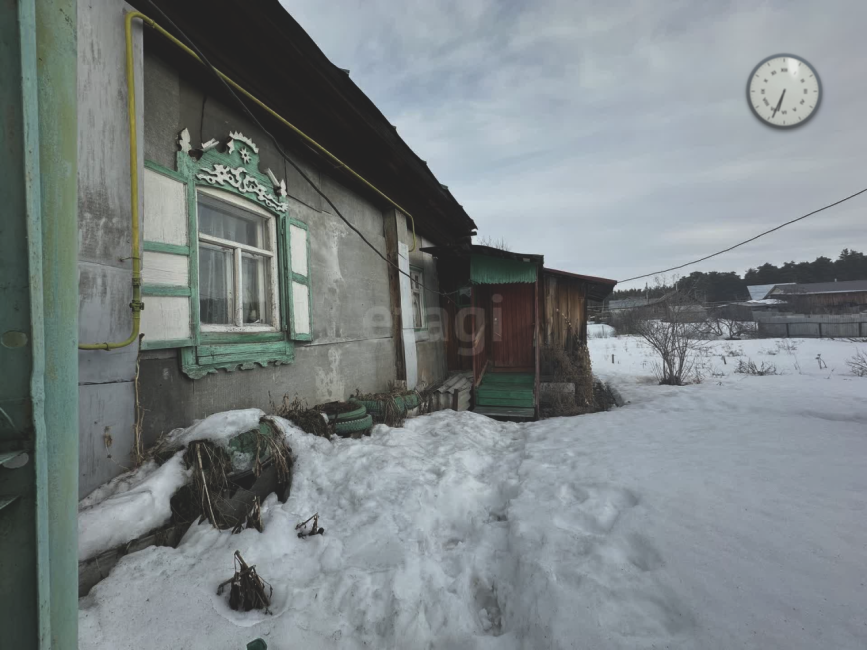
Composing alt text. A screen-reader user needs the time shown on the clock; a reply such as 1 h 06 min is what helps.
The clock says 6 h 34 min
